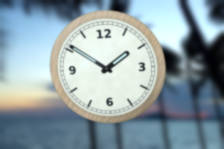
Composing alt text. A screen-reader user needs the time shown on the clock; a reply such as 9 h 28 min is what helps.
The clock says 1 h 51 min
